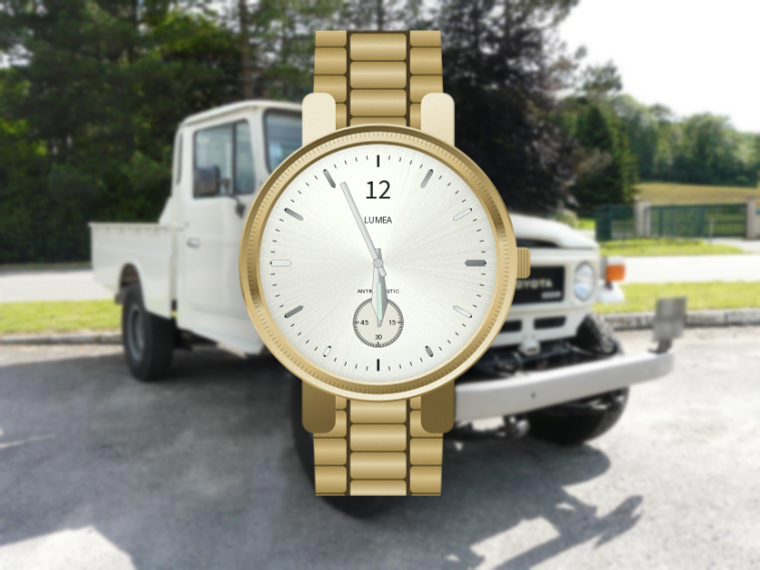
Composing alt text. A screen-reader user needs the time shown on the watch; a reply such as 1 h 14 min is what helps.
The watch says 5 h 56 min
